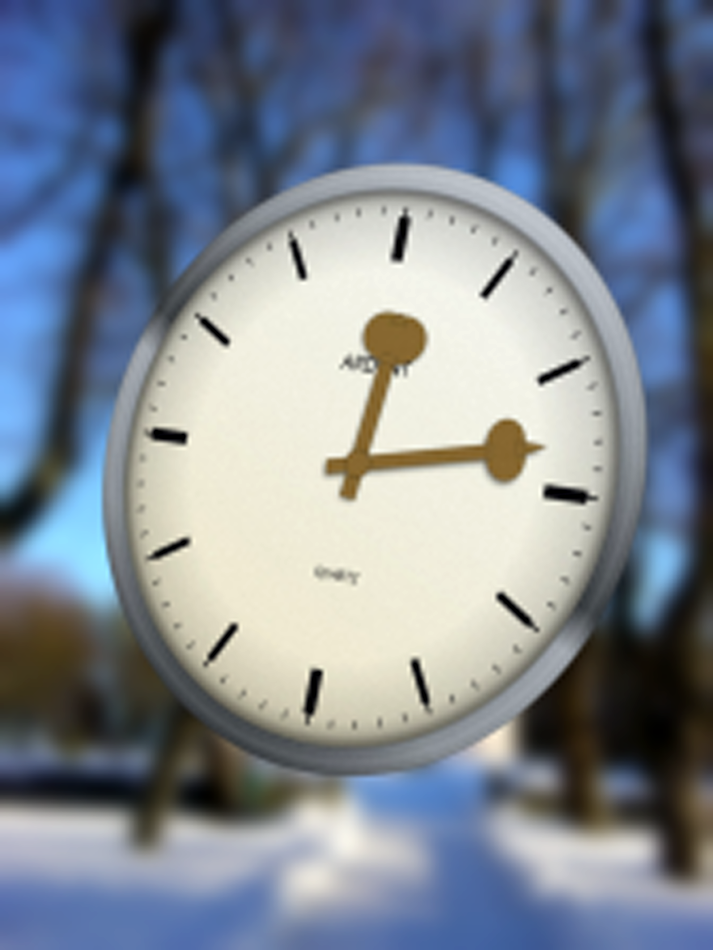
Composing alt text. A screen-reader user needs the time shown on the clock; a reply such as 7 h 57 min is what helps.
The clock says 12 h 13 min
